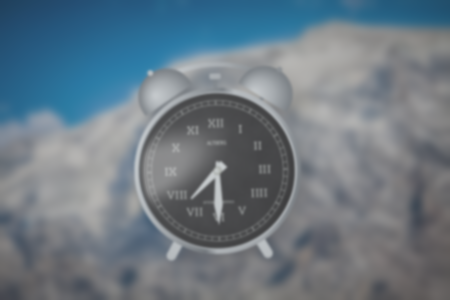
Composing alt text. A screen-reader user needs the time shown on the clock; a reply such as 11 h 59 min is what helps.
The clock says 7 h 30 min
